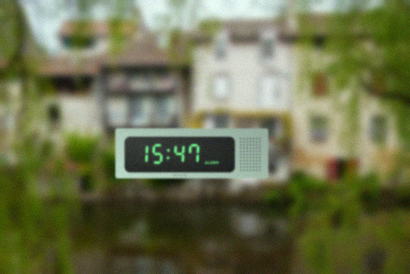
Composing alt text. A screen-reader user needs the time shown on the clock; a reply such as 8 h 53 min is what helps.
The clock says 15 h 47 min
